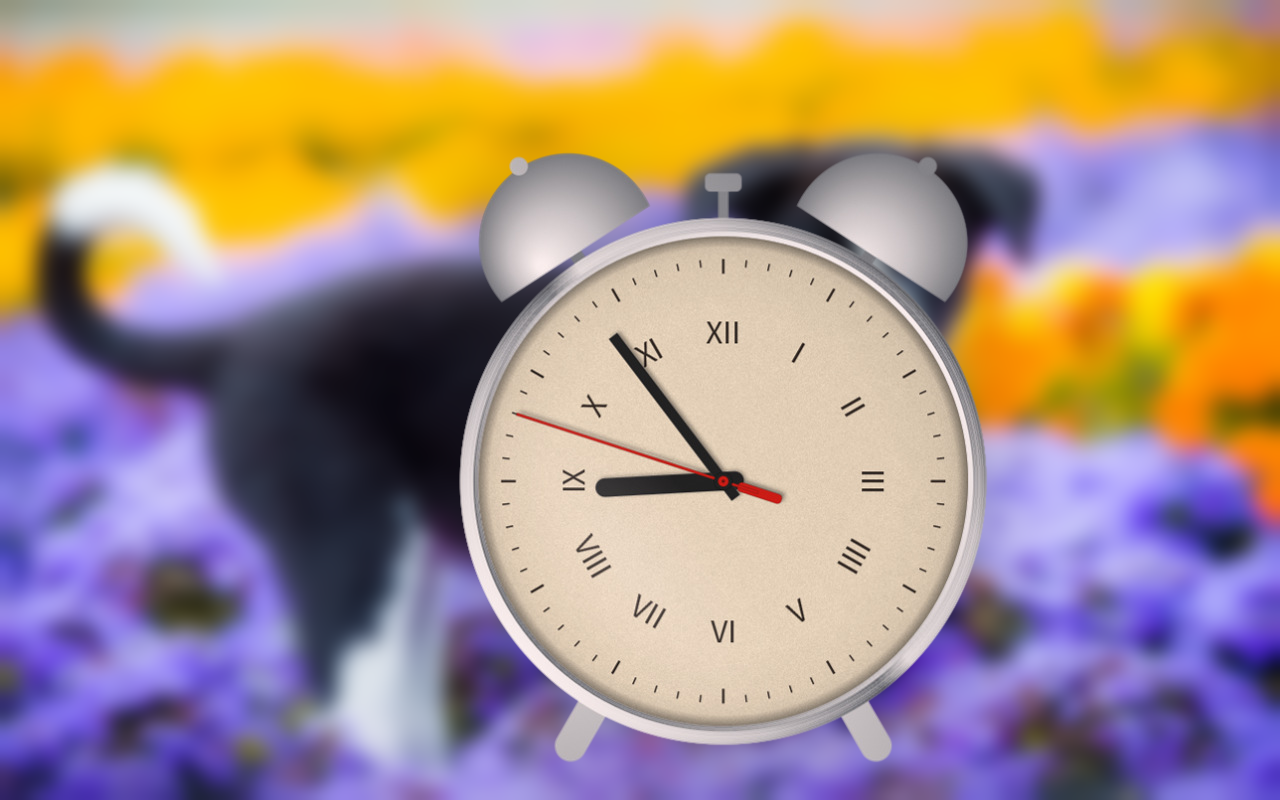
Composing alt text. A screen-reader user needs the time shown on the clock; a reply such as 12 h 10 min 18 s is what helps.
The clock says 8 h 53 min 48 s
